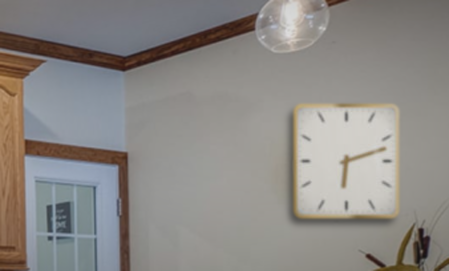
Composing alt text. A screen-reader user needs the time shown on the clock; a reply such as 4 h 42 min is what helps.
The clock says 6 h 12 min
